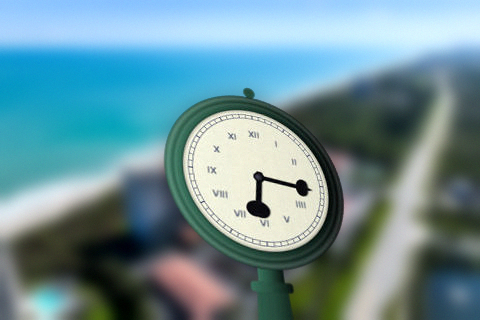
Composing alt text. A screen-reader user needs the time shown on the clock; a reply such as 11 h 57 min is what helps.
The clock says 6 h 16 min
